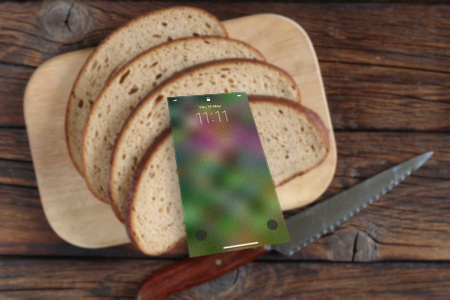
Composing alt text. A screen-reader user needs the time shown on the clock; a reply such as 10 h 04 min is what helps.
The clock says 11 h 11 min
